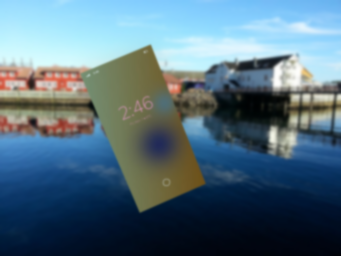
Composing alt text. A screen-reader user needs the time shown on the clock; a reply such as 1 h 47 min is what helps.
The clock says 2 h 46 min
